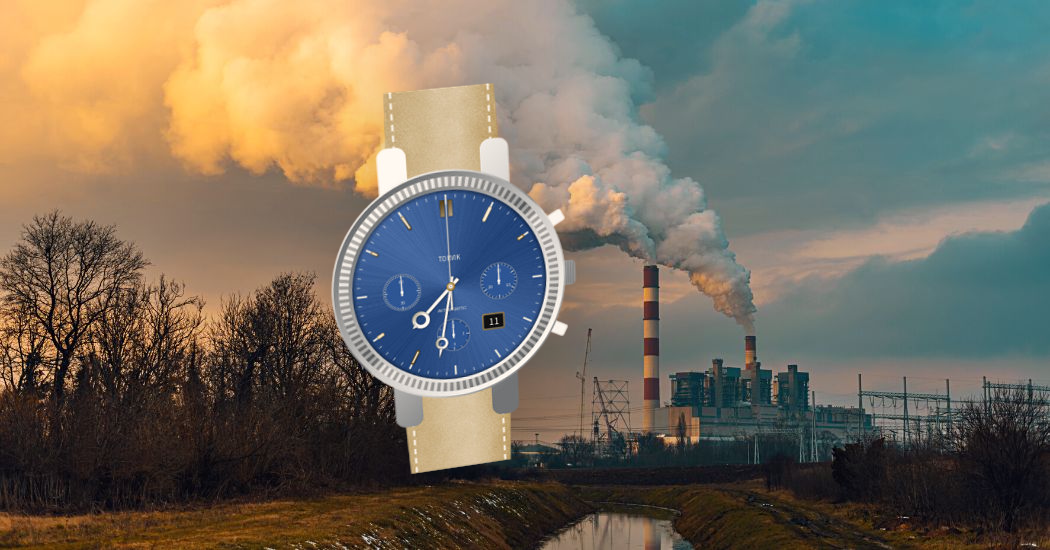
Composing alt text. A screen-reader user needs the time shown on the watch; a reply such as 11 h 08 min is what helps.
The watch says 7 h 32 min
